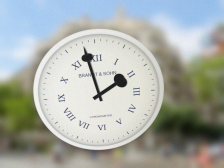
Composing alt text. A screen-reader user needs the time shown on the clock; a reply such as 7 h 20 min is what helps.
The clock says 1 h 58 min
